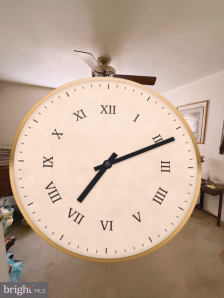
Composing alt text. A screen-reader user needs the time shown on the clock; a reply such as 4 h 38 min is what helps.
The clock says 7 h 11 min
